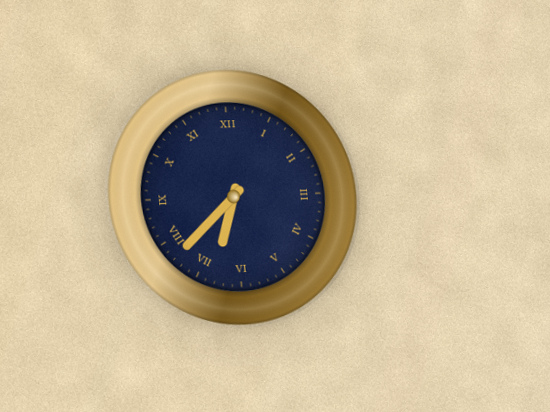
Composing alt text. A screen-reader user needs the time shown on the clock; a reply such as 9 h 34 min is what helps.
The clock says 6 h 38 min
